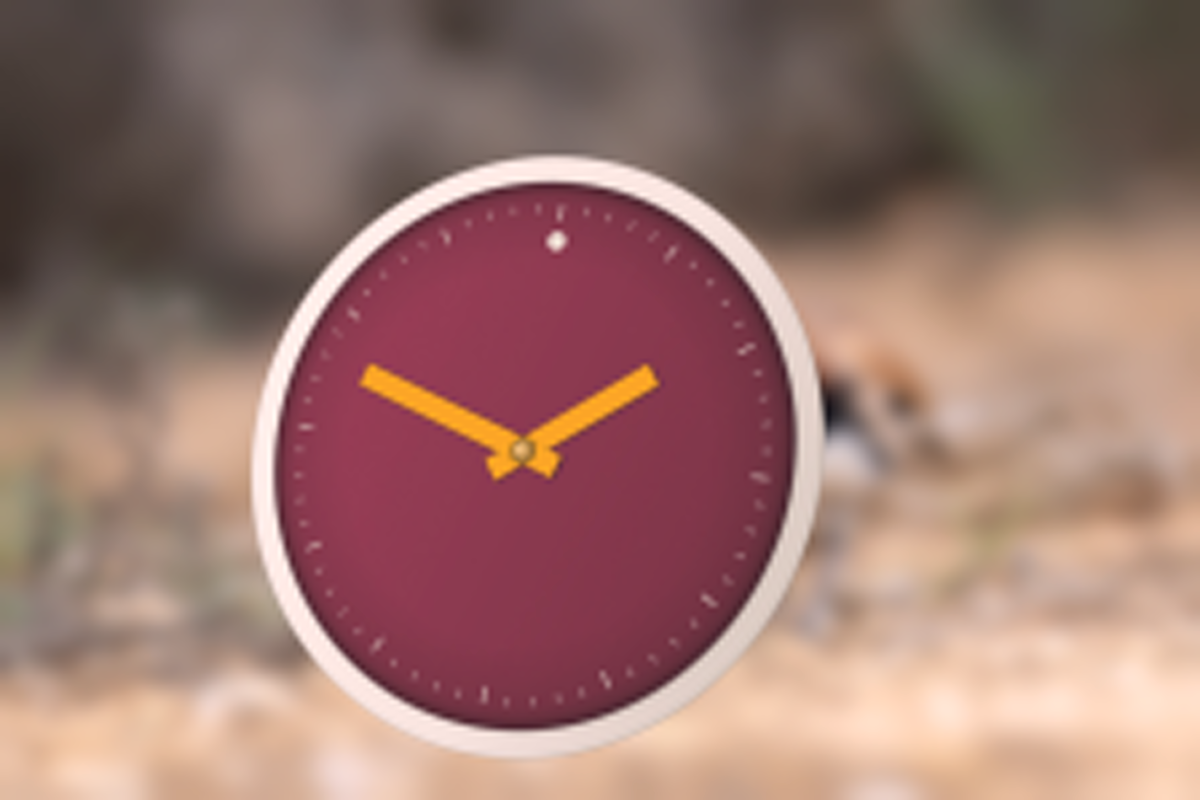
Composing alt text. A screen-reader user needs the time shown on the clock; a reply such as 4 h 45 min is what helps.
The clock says 1 h 48 min
